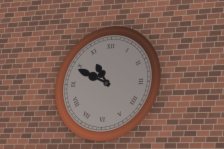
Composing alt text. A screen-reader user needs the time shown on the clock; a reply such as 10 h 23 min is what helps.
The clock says 10 h 49 min
